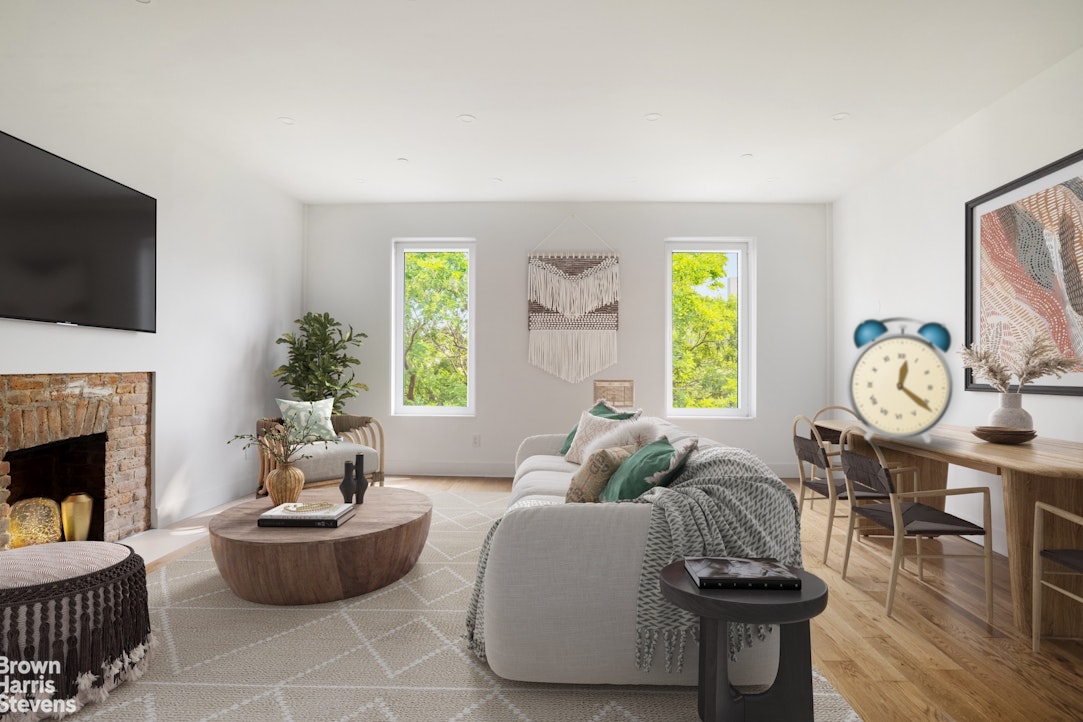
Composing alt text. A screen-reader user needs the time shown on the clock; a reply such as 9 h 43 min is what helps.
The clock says 12 h 21 min
